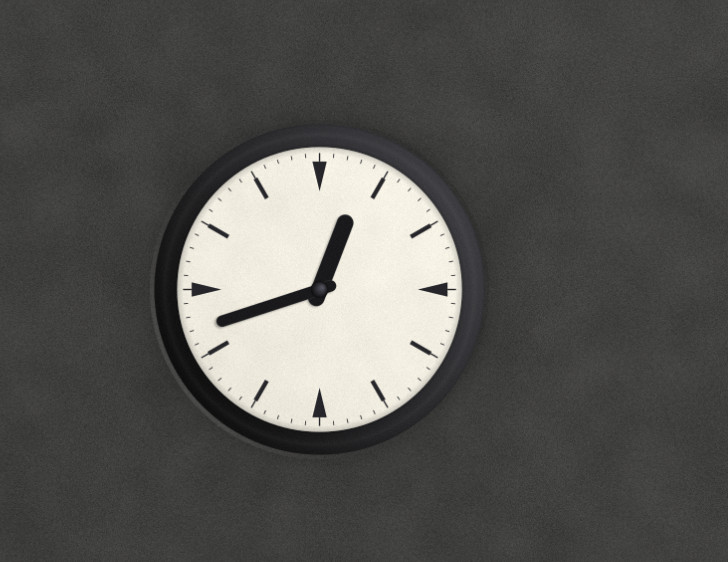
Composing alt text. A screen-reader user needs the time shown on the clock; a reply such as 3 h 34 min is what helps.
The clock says 12 h 42 min
